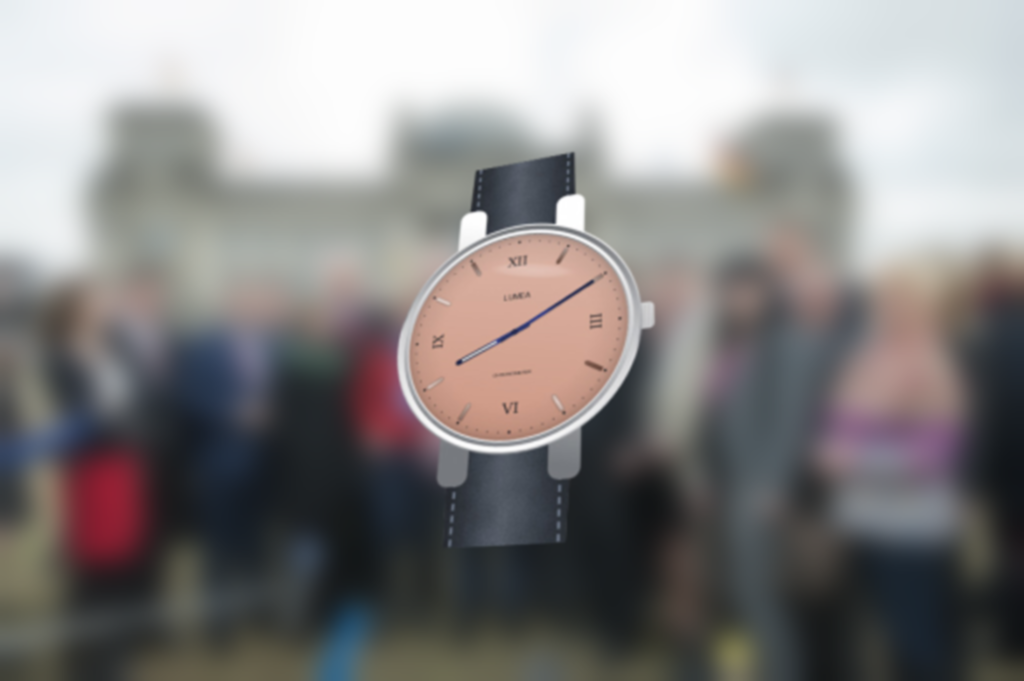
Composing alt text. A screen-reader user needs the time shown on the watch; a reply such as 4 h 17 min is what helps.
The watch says 8 h 10 min
